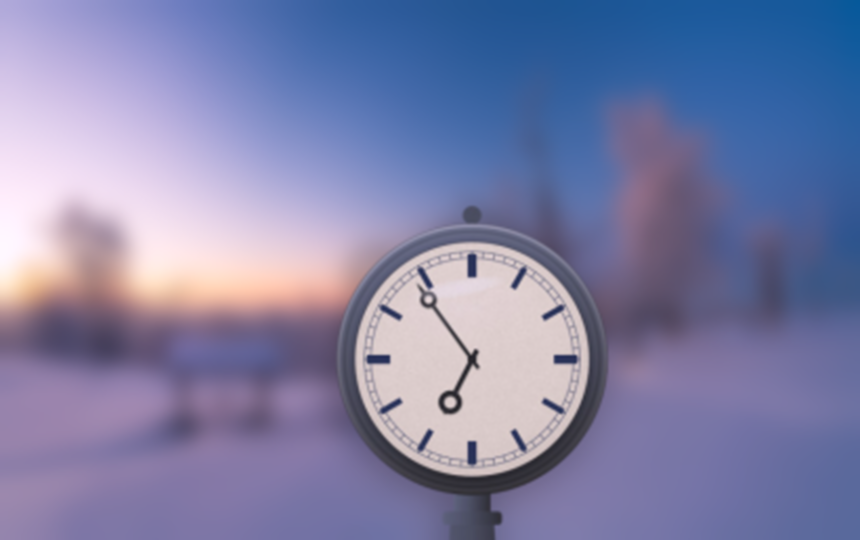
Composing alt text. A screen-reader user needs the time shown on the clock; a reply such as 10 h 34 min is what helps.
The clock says 6 h 54 min
